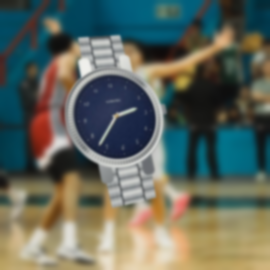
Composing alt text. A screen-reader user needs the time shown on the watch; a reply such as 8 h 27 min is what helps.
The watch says 2 h 37 min
